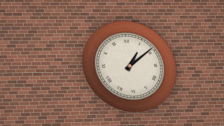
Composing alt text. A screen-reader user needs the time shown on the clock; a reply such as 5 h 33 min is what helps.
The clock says 1 h 09 min
